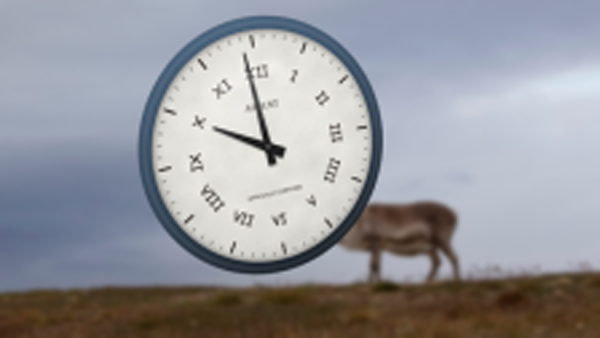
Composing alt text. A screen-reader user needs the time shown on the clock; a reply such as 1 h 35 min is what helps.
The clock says 9 h 59 min
